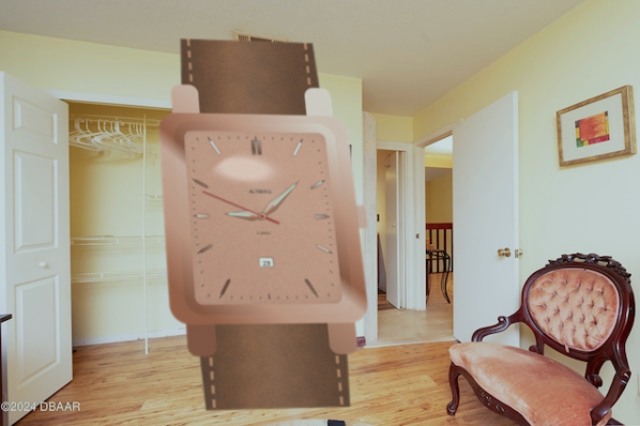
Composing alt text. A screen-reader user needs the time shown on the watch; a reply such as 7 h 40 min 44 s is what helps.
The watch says 9 h 07 min 49 s
